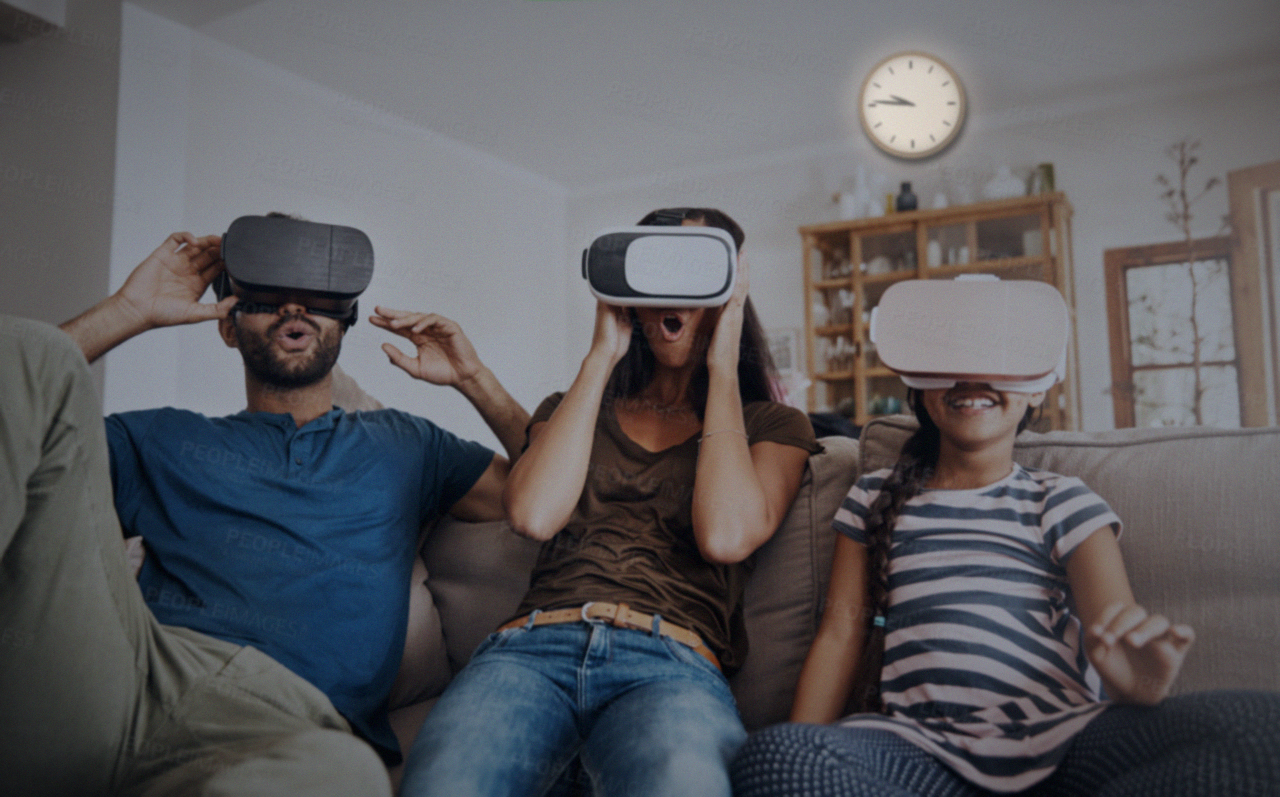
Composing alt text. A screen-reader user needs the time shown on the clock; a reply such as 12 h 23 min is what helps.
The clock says 9 h 46 min
